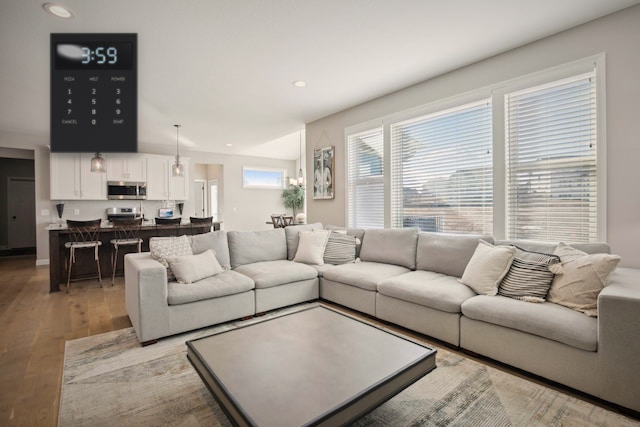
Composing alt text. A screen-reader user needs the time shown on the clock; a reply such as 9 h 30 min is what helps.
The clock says 3 h 59 min
